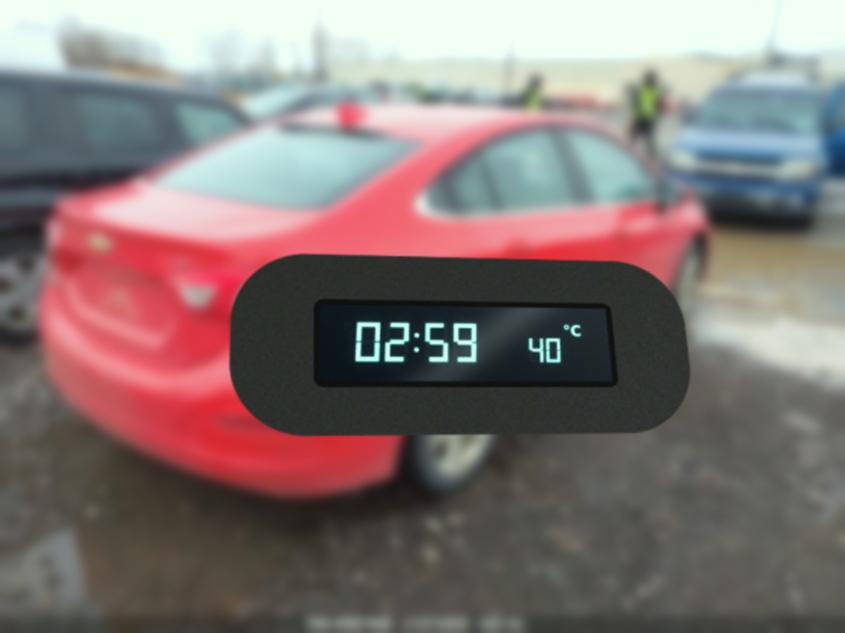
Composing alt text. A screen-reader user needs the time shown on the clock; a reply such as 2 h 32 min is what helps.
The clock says 2 h 59 min
